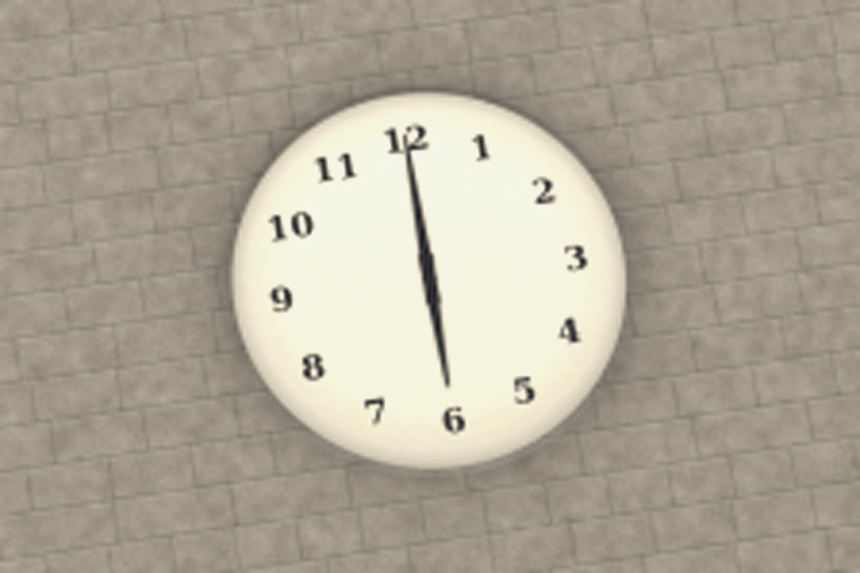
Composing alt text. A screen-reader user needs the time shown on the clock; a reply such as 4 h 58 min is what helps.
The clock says 6 h 00 min
